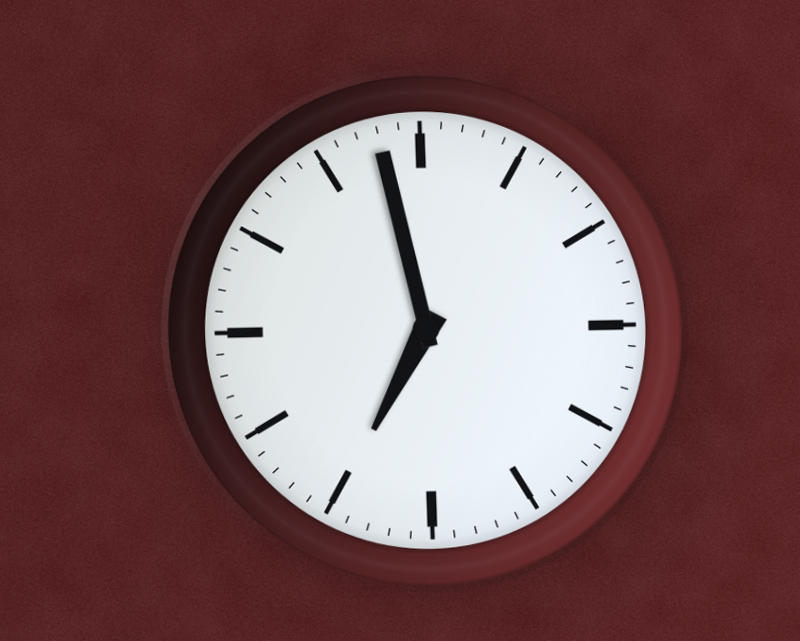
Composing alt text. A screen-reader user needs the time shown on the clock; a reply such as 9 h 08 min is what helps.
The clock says 6 h 58 min
